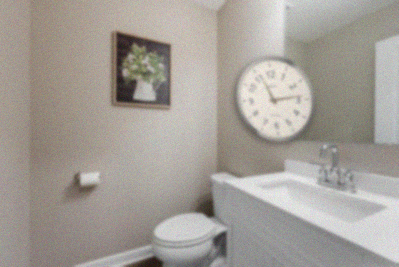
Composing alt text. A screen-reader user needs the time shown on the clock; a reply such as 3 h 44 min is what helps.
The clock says 11 h 14 min
